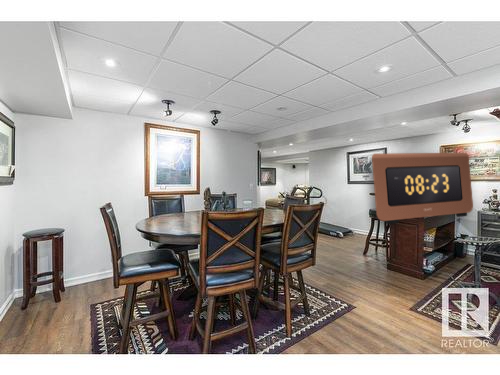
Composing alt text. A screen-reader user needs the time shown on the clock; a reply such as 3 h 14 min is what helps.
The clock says 8 h 23 min
